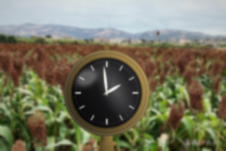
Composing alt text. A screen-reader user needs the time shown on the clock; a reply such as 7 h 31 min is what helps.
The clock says 1 h 59 min
